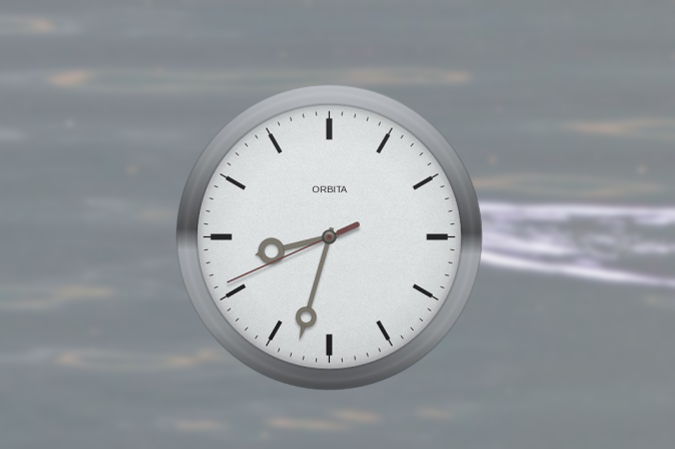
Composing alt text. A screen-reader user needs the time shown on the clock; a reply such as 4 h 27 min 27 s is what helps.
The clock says 8 h 32 min 41 s
